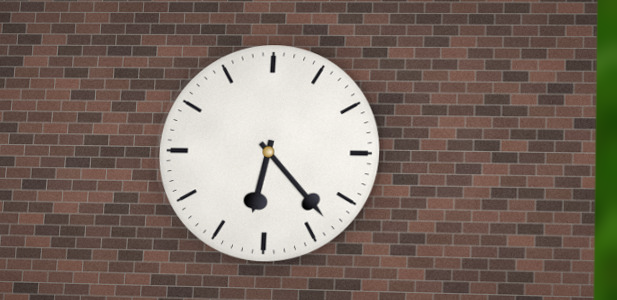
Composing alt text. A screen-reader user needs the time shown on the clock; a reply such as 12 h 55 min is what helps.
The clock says 6 h 23 min
